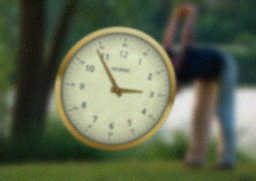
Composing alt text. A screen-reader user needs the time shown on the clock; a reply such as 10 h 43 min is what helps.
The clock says 2 h 54 min
